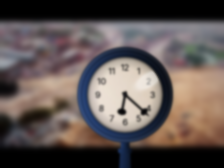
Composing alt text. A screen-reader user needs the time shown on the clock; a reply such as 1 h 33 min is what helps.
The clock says 6 h 22 min
